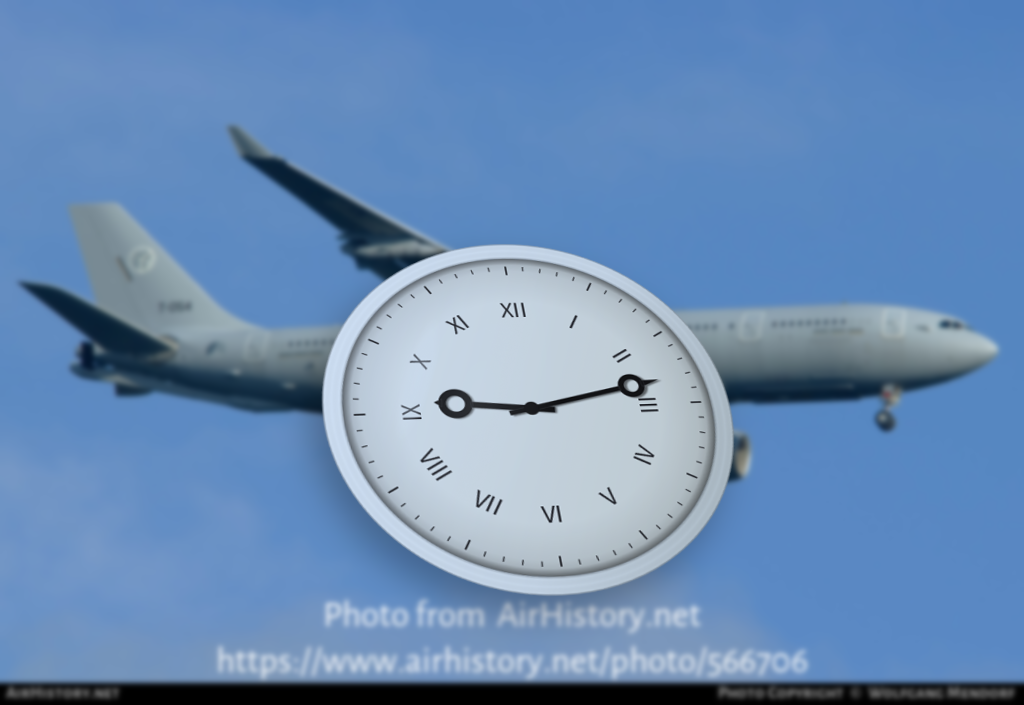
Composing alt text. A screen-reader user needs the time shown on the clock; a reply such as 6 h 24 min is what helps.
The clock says 9 h 13 min
